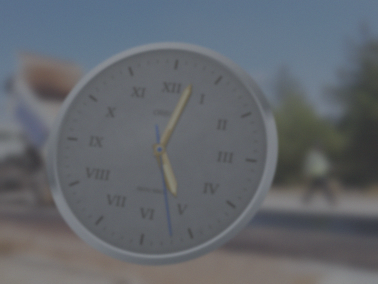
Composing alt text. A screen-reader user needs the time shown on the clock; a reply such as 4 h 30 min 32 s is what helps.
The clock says 5 h 02 min 27 s
